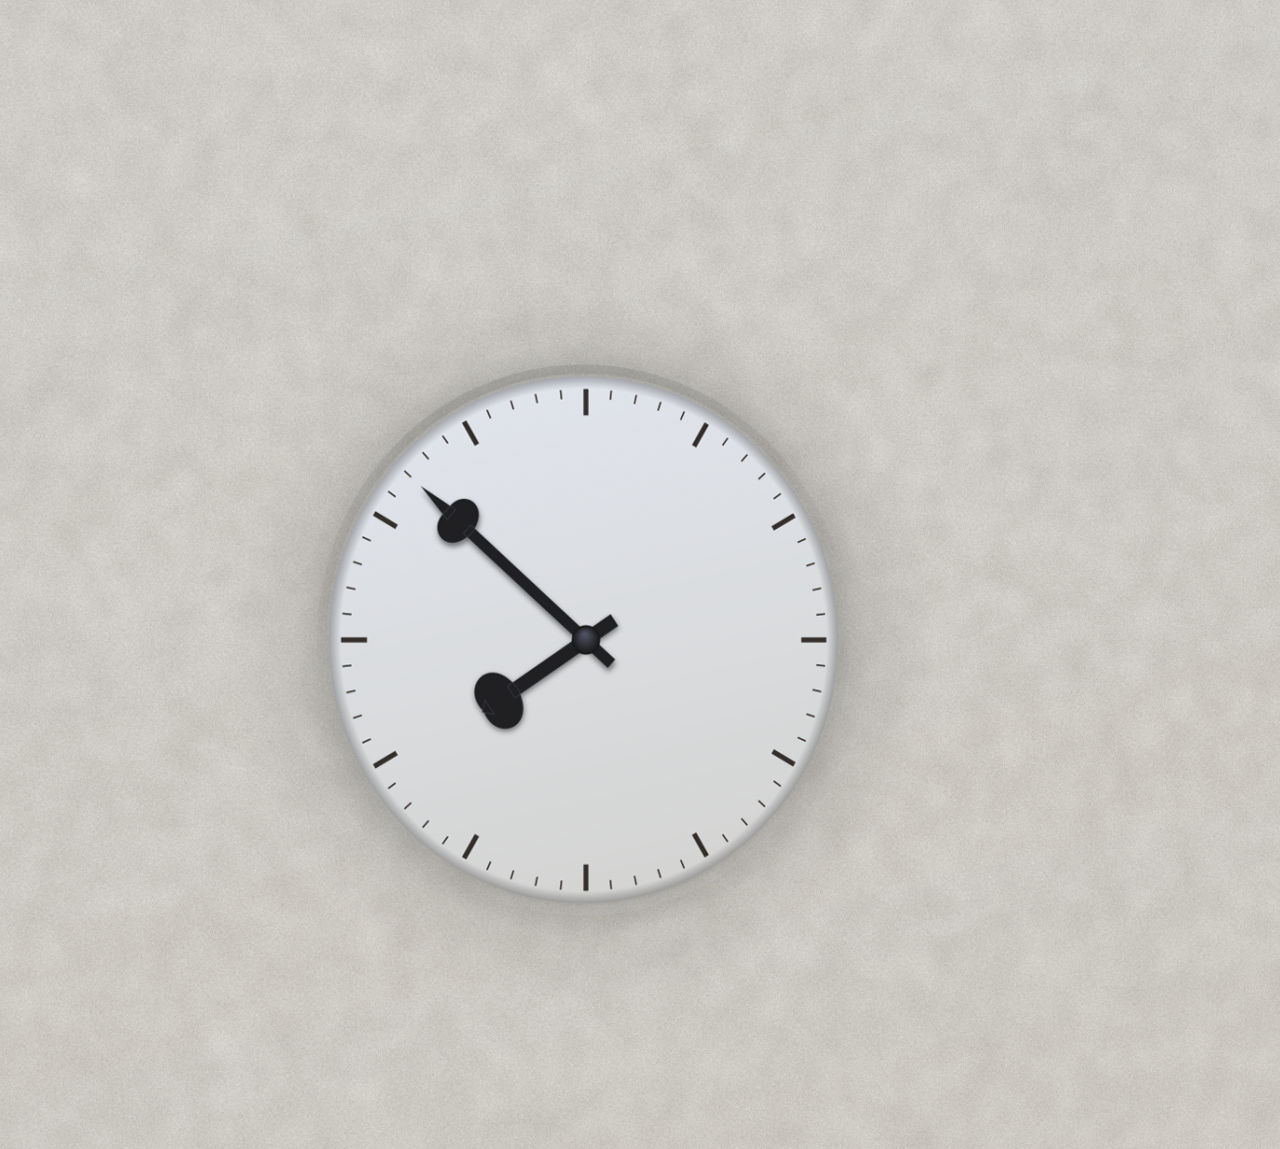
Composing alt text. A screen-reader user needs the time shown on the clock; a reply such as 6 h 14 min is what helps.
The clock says 7 h 52 min
